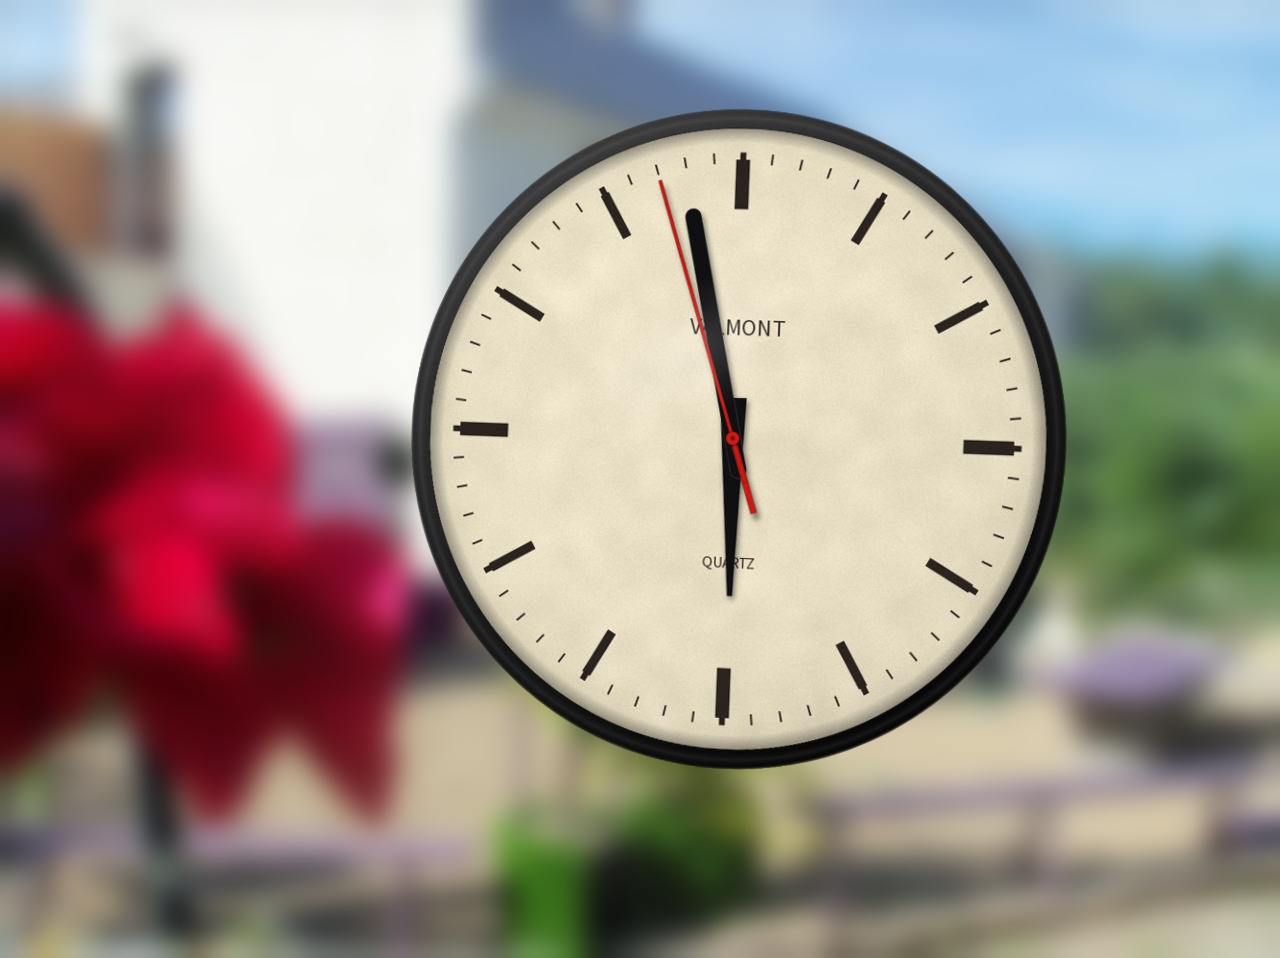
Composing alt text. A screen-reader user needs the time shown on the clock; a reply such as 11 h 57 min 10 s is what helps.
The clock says 5 h 57 min 57 s
